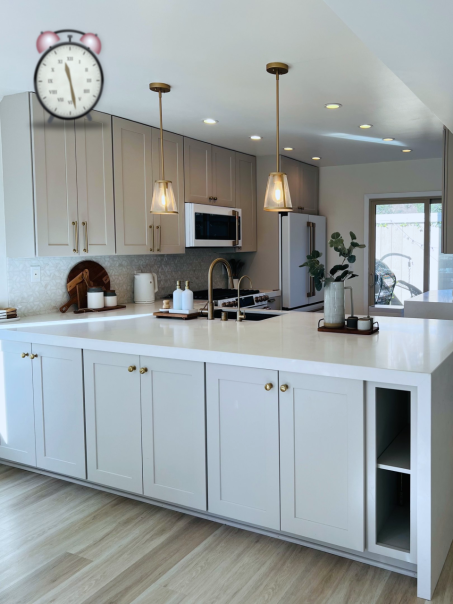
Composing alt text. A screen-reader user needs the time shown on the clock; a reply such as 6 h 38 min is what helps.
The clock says 11 h 28 min
